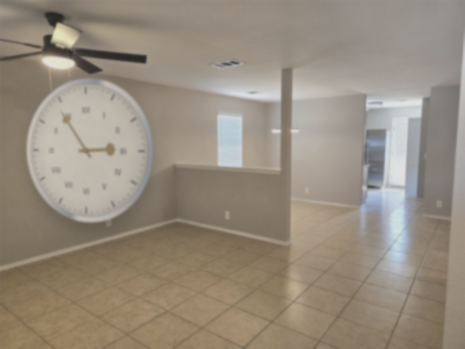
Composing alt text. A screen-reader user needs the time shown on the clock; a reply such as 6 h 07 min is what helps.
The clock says 2 h 54 min
